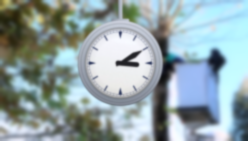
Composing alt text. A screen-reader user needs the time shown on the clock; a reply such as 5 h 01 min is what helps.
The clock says 3 h 10 min
